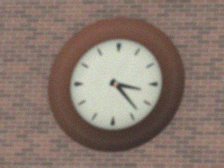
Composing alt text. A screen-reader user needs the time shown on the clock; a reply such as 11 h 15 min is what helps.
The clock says 3 h 23 min
